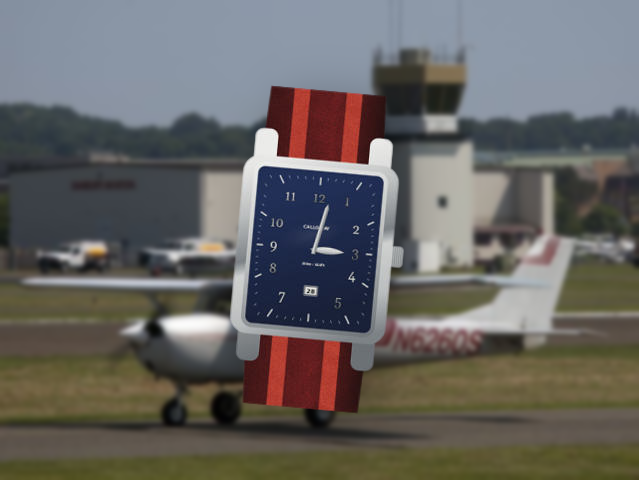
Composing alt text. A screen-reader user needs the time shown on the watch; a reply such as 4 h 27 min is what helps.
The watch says 3 h 02 min
